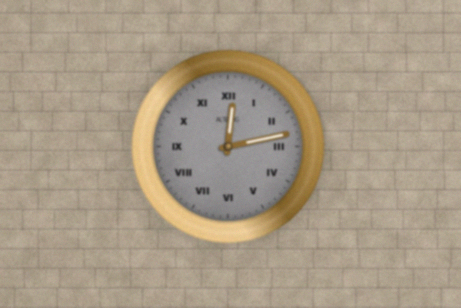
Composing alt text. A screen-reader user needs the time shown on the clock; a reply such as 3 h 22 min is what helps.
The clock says 12 h 13 min
